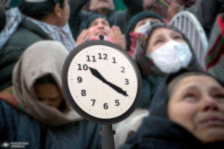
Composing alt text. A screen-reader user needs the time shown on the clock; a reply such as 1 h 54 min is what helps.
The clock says 10 h 20 min
